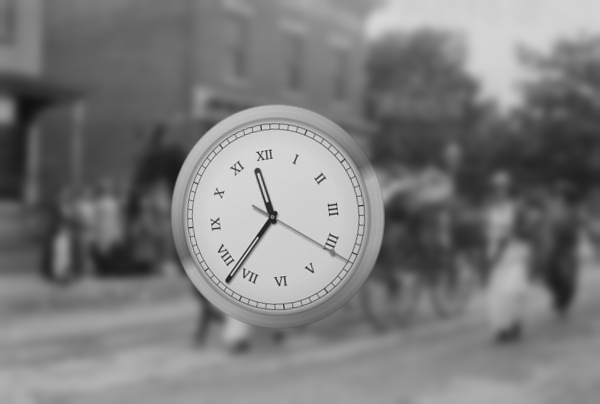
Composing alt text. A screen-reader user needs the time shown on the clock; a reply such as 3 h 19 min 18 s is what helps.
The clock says 11 h 37 min 21 s
